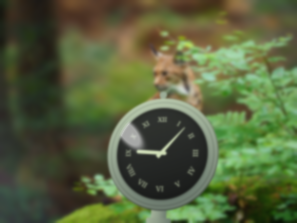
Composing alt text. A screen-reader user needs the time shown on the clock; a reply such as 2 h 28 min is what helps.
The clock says 9 h 07 min
